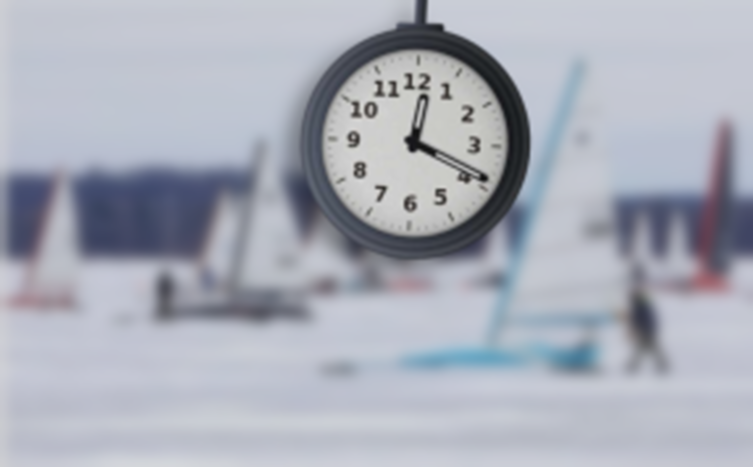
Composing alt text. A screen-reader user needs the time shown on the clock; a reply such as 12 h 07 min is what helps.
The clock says 12 h 19 min
